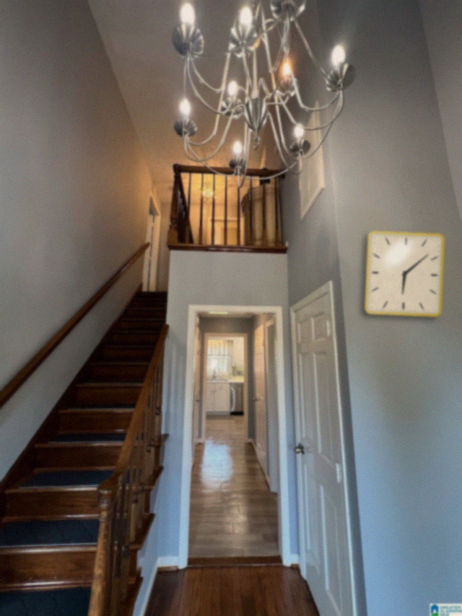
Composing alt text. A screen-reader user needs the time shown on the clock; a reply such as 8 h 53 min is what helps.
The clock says 6 h 08 min
